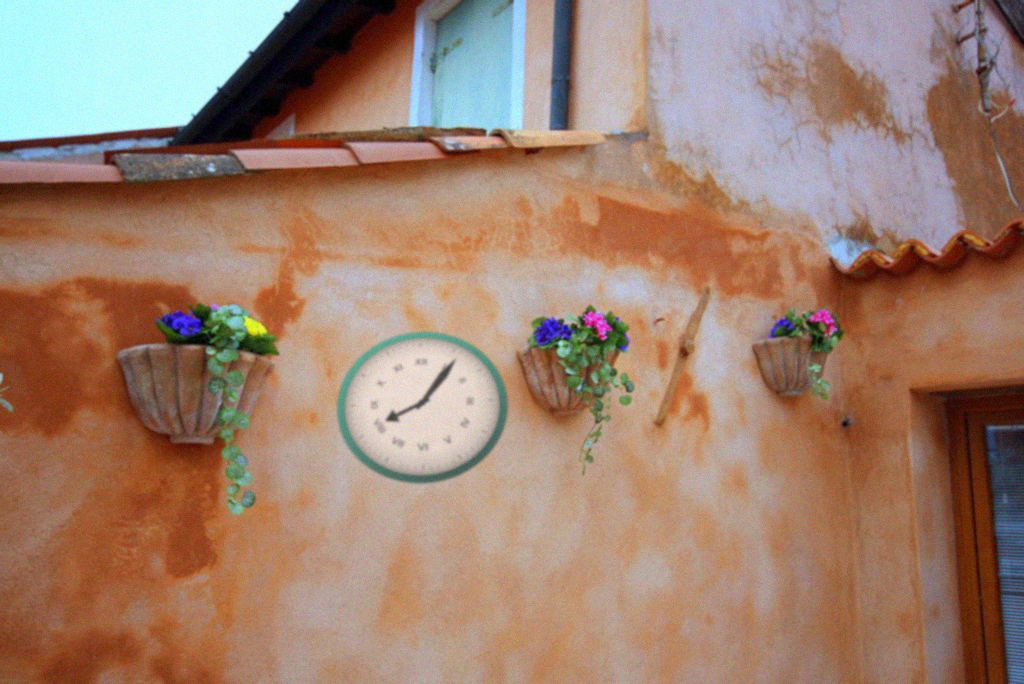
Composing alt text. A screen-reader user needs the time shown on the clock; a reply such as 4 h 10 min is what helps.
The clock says 8 h 06 min
